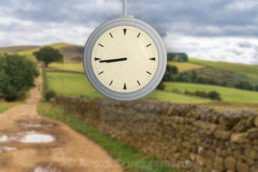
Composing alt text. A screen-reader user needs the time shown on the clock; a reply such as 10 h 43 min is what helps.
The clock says 8 h 44 min
